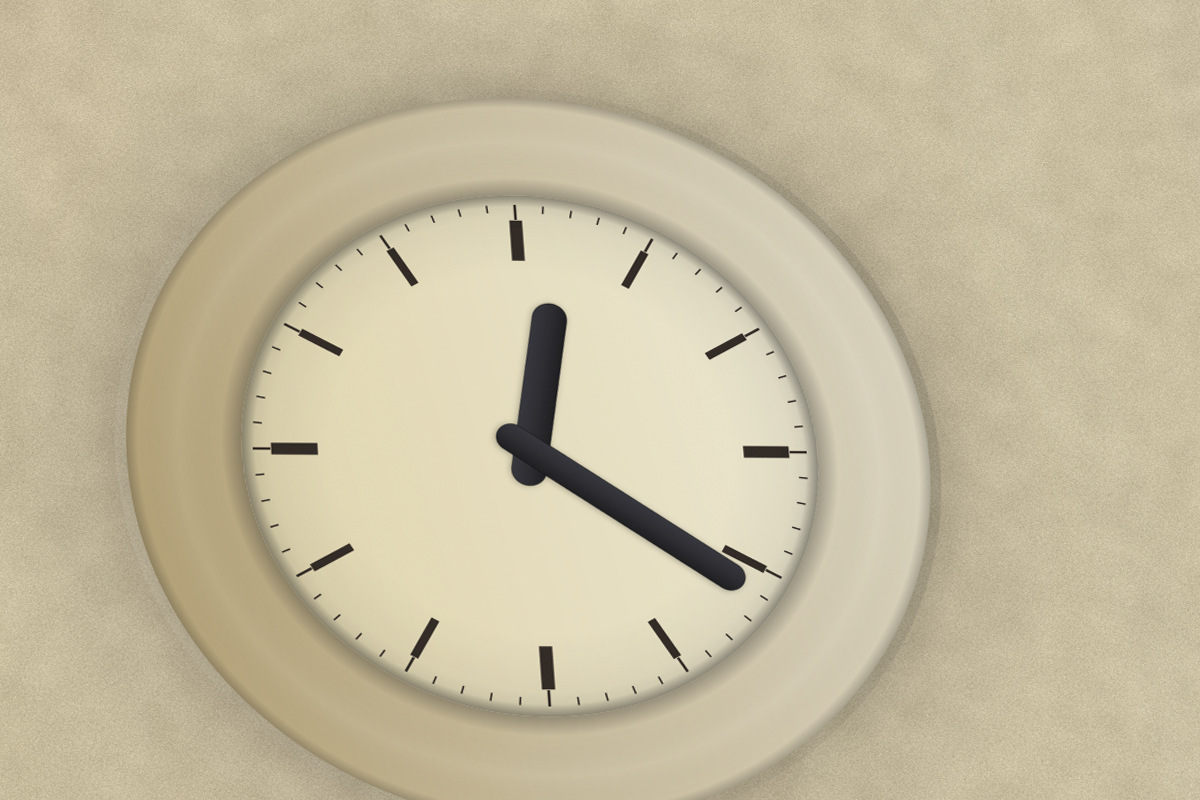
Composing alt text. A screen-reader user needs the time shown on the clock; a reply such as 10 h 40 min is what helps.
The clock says 12 h 21 min
